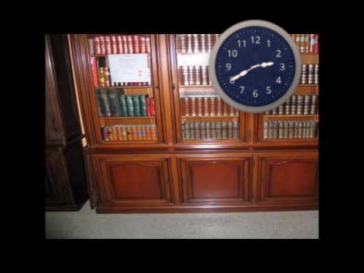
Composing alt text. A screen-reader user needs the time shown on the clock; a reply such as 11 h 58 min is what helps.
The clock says 2 h 40 min
